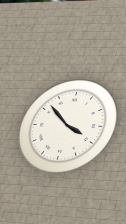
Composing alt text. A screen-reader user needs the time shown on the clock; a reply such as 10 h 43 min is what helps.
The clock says 3 h 52 min
